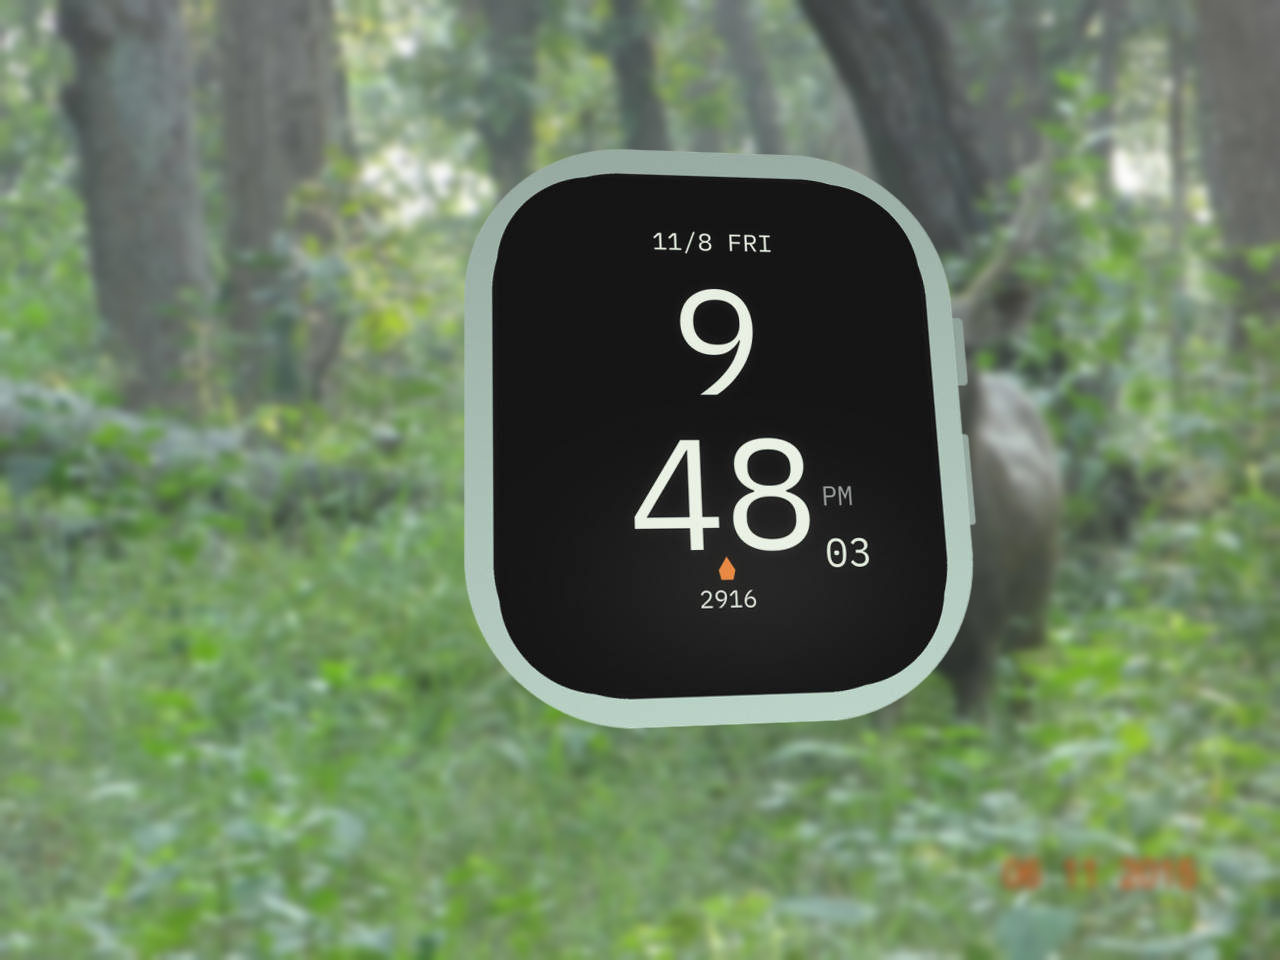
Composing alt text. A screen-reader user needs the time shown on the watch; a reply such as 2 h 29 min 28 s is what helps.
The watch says 9 h 48 min 03 s
